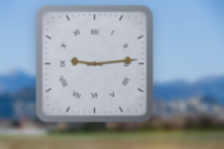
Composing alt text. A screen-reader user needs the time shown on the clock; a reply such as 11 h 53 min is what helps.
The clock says 9 h 14 min
